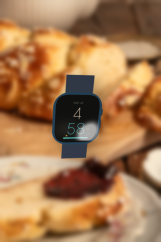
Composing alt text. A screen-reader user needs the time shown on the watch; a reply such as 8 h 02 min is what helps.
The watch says 4 h 58 min
